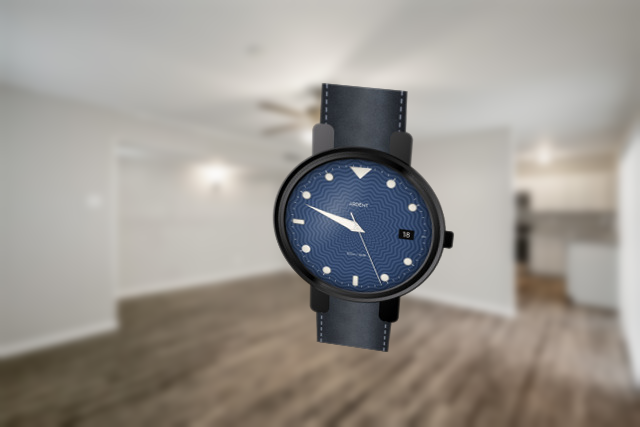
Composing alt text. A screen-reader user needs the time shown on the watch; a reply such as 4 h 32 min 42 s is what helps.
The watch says 9 h 48 min 26 s
